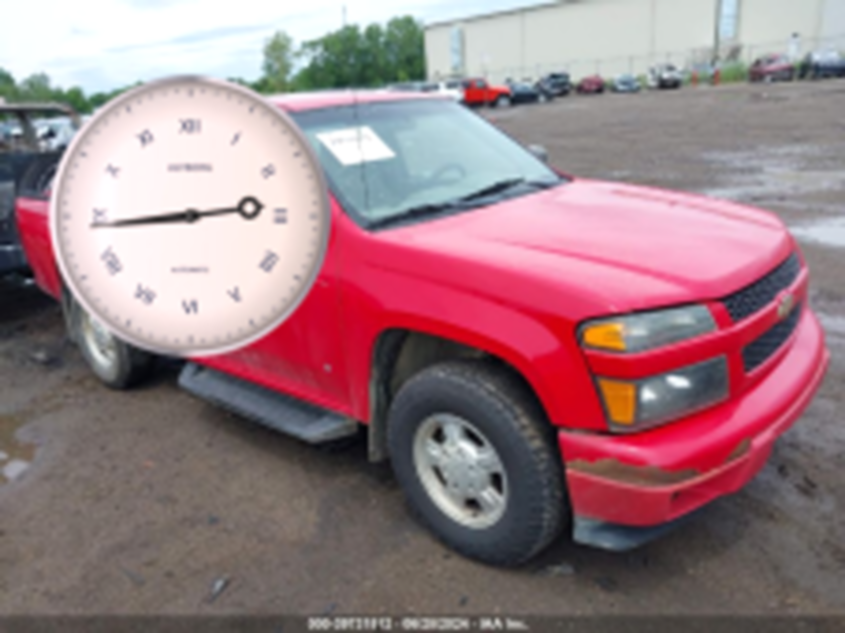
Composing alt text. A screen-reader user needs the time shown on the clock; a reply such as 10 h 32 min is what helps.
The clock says 2 h 44 min
